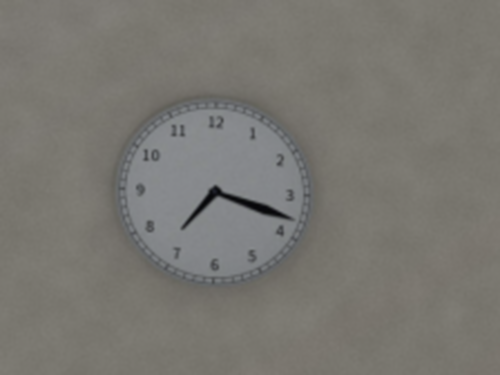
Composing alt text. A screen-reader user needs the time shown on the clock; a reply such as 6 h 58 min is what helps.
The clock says 7 h 18 min
